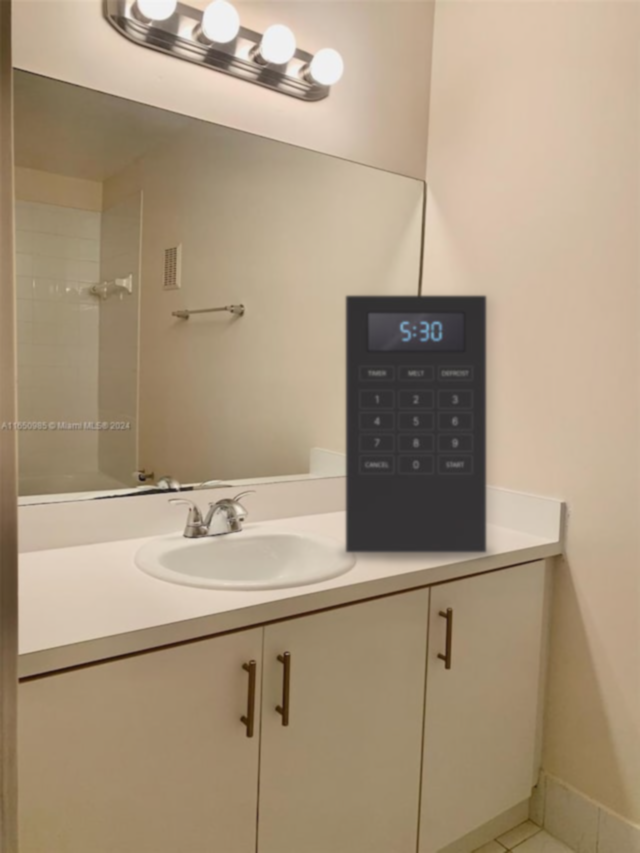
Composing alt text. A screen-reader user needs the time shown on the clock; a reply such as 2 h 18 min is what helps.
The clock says 5 h 30 min
